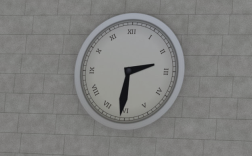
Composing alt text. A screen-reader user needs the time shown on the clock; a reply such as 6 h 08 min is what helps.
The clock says 2 h 31 min
